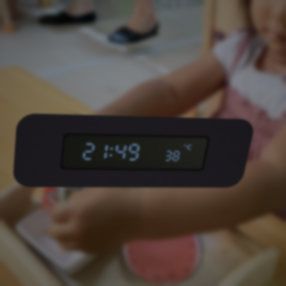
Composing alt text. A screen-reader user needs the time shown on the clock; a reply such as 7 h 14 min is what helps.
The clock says 21 h 49 min
